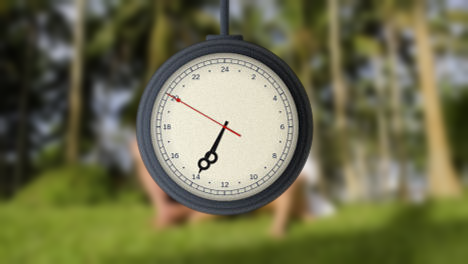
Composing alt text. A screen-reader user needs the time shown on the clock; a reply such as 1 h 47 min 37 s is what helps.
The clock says 13 h 34 min 50 s
